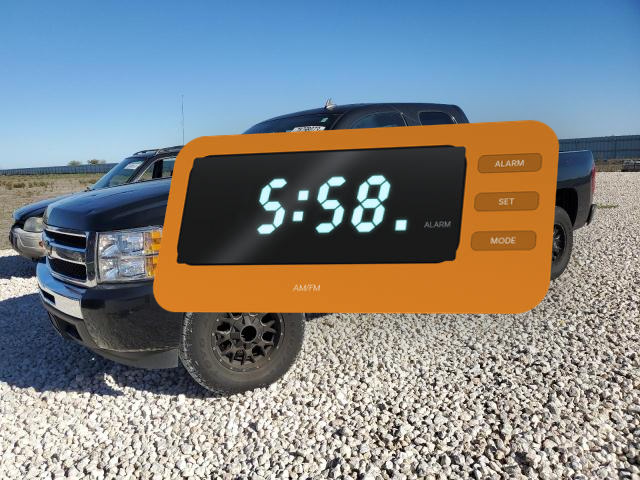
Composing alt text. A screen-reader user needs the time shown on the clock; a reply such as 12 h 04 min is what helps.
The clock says 5 h 58 min
